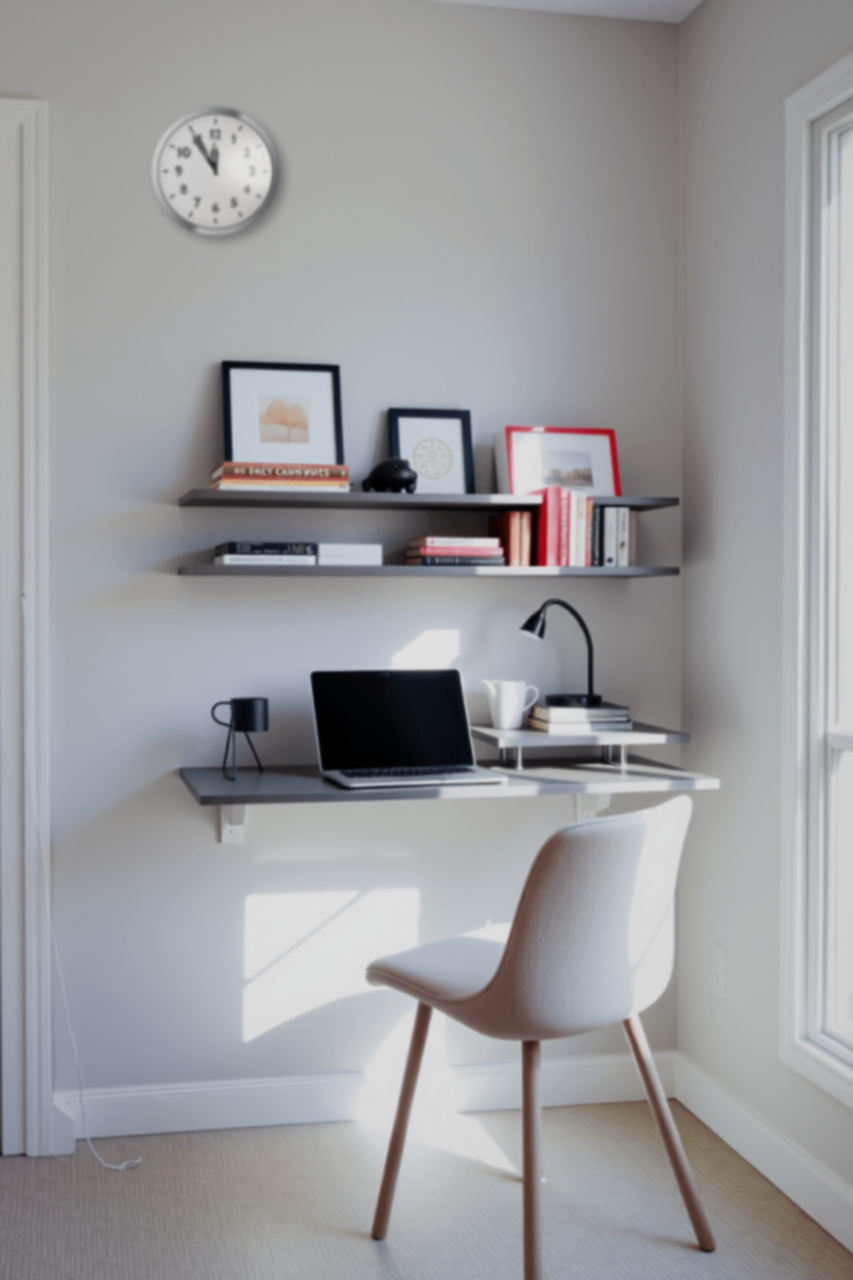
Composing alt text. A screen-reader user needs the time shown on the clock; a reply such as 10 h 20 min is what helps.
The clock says 11 h 55 min
